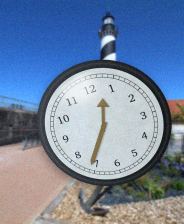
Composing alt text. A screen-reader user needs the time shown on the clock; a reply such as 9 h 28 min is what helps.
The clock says 12 h 36 min
